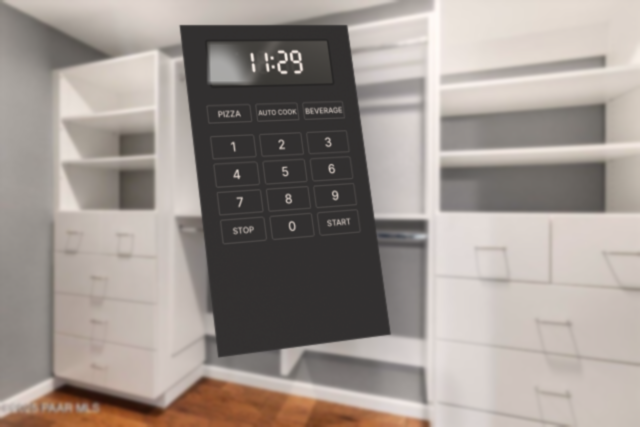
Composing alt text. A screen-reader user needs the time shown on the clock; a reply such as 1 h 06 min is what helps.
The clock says 11 h 29 min
